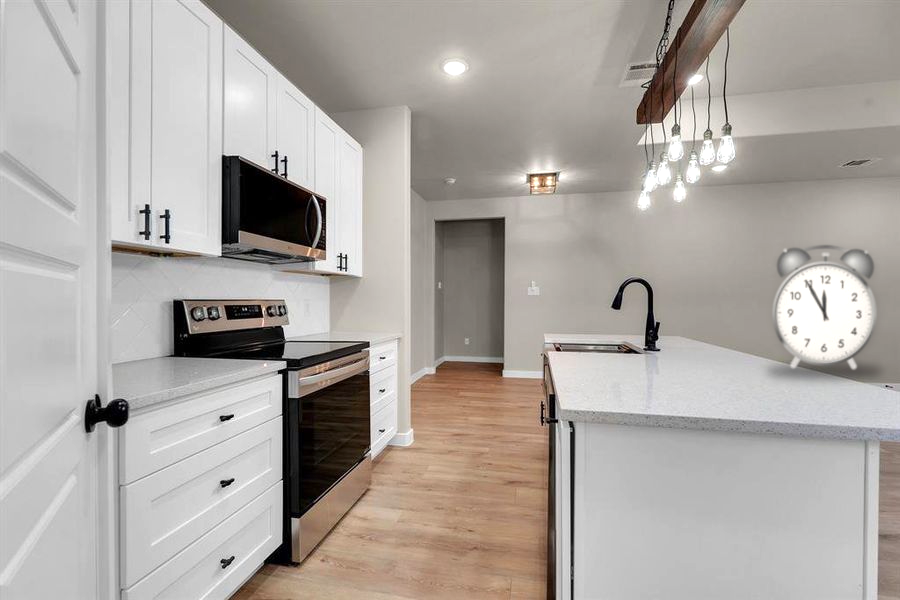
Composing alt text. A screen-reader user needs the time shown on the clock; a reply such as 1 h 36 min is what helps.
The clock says 11 h 55 min
